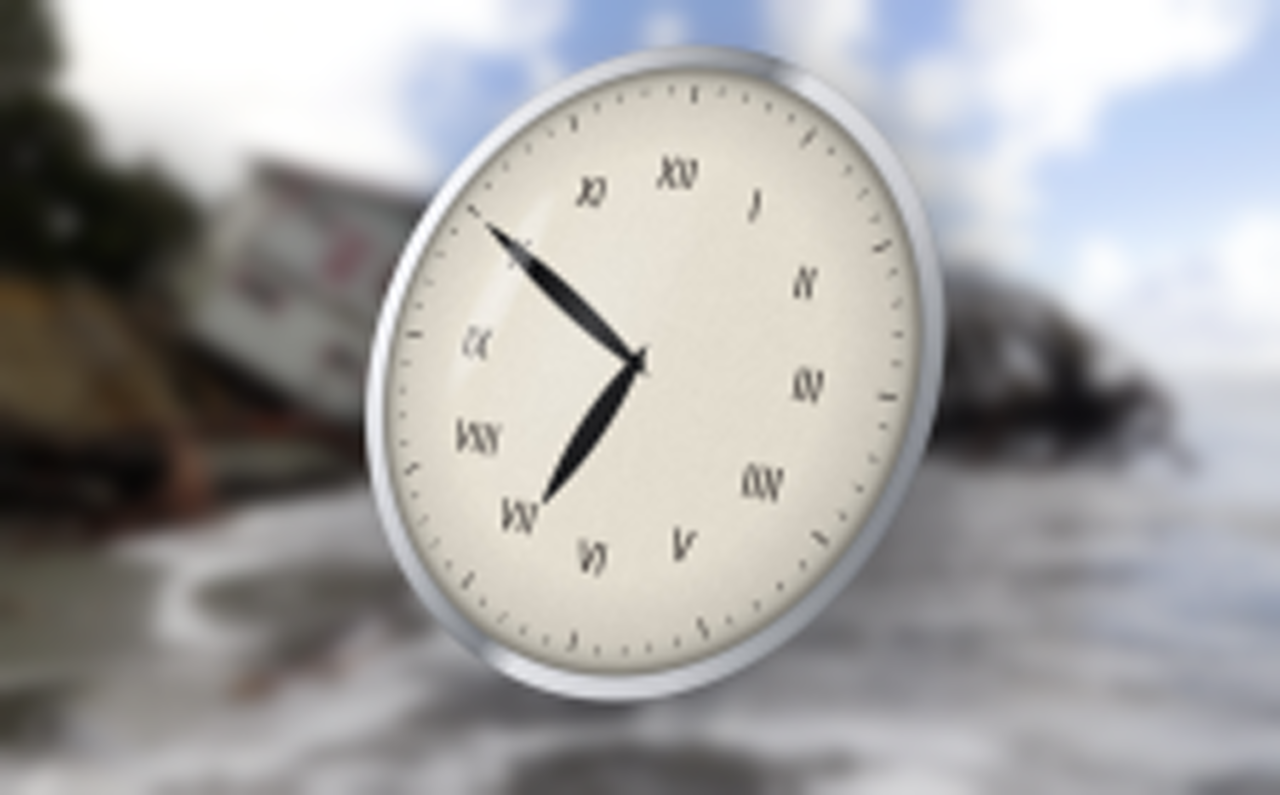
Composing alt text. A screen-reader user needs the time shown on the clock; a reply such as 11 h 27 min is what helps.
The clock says 6 h 50 min
